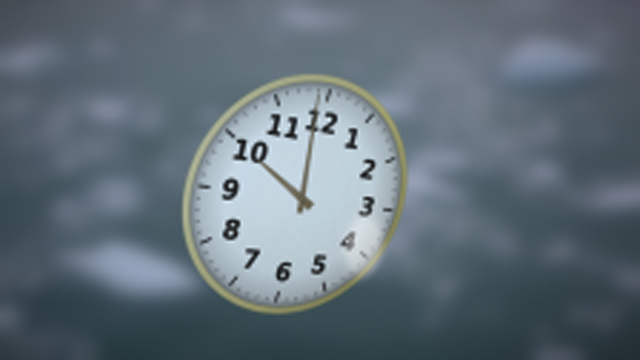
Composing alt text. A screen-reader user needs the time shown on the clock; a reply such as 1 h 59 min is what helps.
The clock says 9 h 59 min
